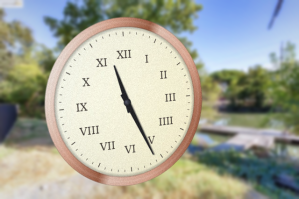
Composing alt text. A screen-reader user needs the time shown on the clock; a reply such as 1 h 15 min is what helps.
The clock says 11 h 26 min
